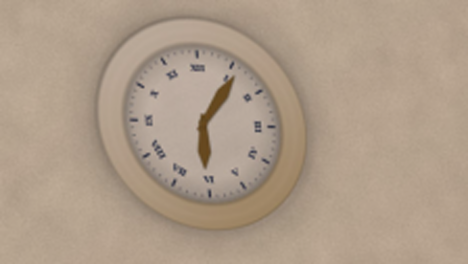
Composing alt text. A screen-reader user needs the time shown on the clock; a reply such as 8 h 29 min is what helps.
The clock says 6 h 06 min
